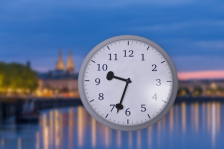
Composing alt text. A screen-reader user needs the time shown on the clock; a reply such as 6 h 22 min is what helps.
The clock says 9 h 33 min
